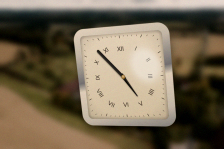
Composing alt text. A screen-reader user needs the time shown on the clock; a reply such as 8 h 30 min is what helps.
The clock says 4 h 53 min
